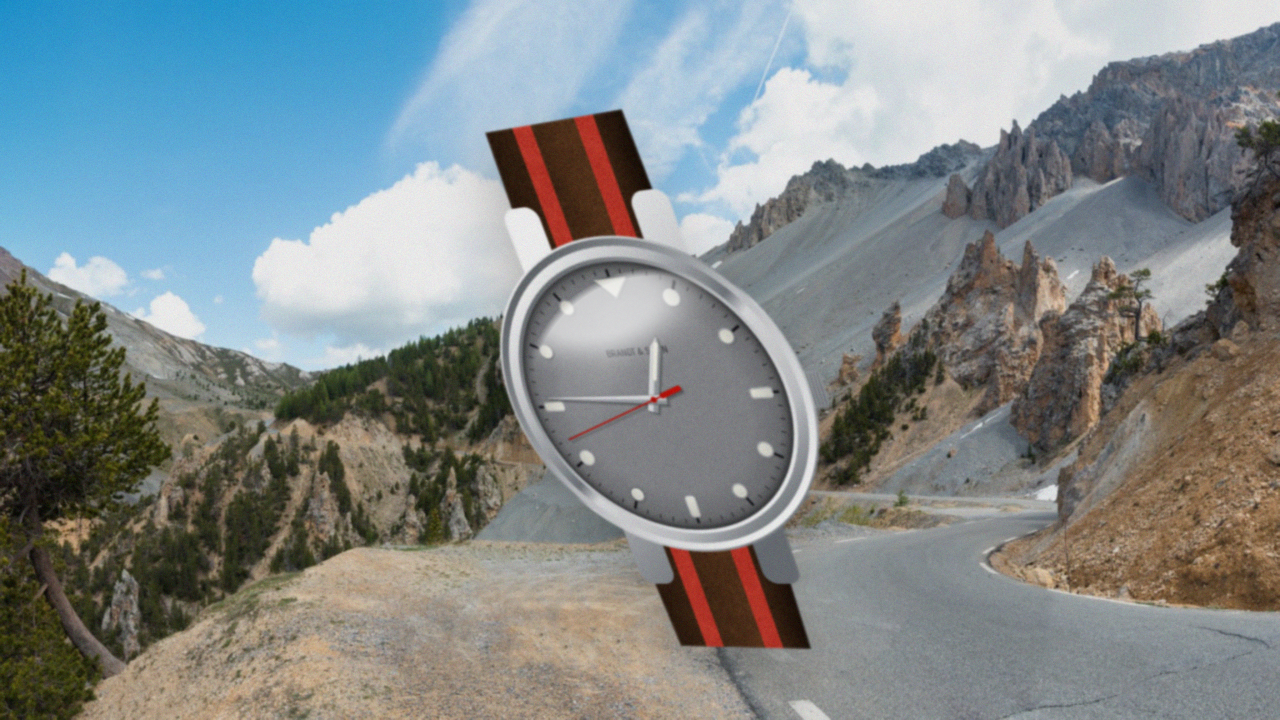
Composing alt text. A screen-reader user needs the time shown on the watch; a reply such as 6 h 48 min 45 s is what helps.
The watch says 12 h 45 min 42 s
